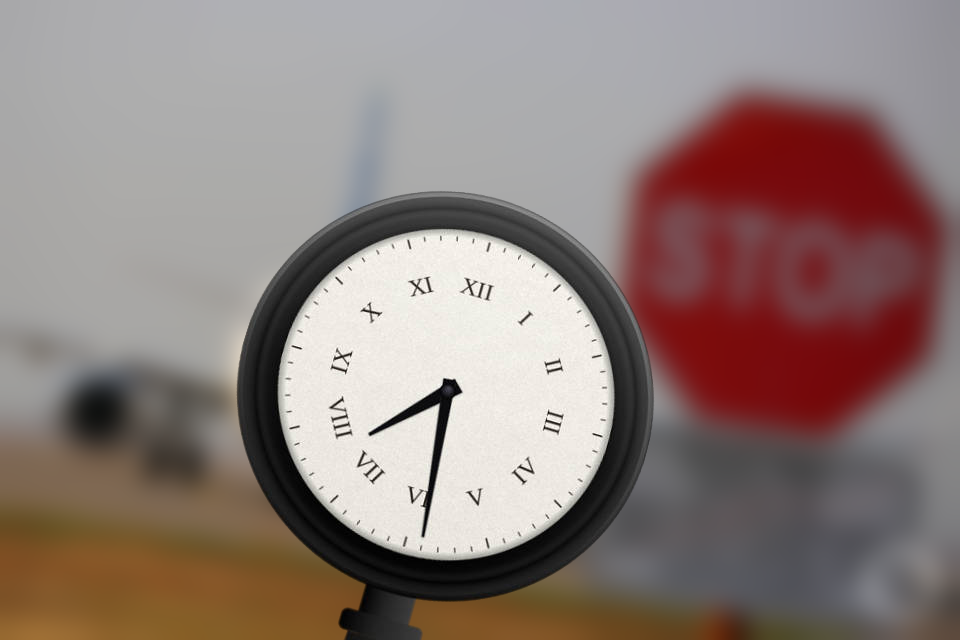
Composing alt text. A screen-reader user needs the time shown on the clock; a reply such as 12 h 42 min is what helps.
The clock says 7 h 29 min
